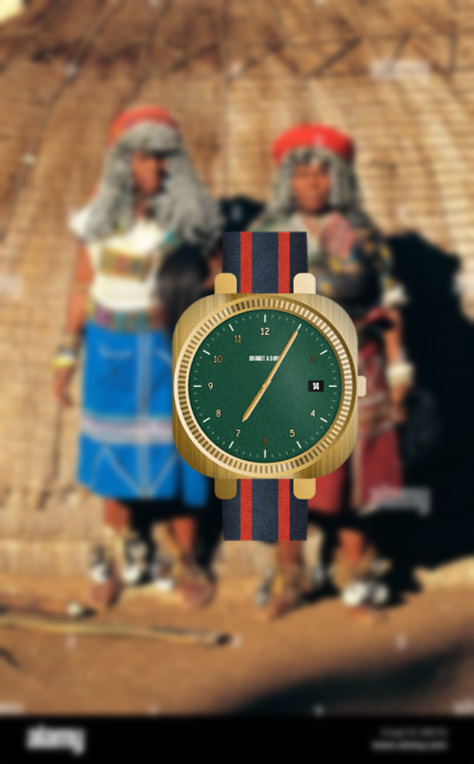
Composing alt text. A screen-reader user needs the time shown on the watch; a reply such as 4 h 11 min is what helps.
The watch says 7 h 05 min
